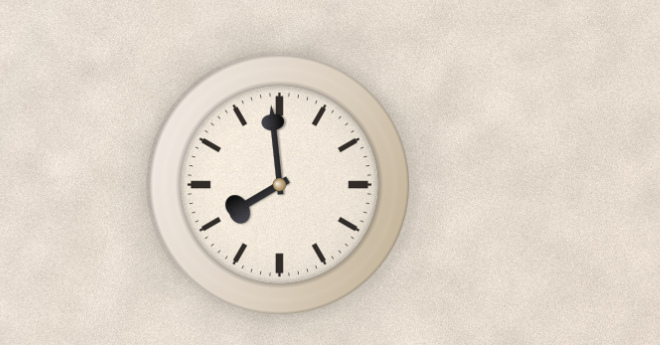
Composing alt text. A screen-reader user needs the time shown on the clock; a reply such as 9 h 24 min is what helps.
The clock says 7 h 59 min
